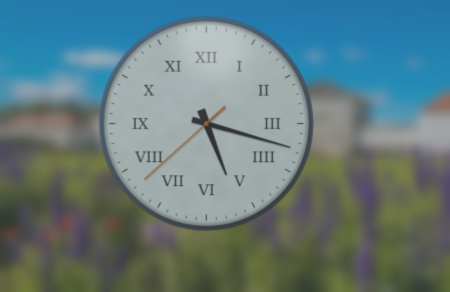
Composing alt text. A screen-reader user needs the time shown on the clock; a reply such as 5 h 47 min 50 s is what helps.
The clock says 5 h 17 min 38 s
